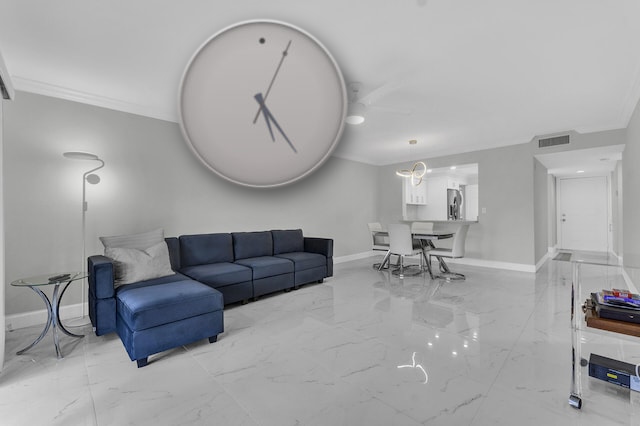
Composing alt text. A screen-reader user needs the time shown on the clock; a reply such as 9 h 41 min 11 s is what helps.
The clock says 5 h 24 min 04 s
